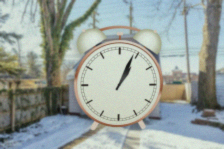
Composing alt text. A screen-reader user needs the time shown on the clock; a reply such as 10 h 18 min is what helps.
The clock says 1 h 04 min
